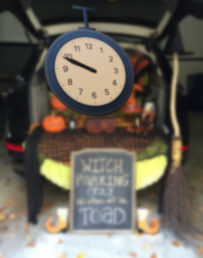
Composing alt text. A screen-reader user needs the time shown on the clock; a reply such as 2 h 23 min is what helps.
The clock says 9 h 49 min
